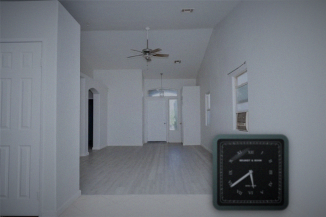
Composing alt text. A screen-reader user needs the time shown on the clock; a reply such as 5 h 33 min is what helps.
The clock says 5 h 39 min
